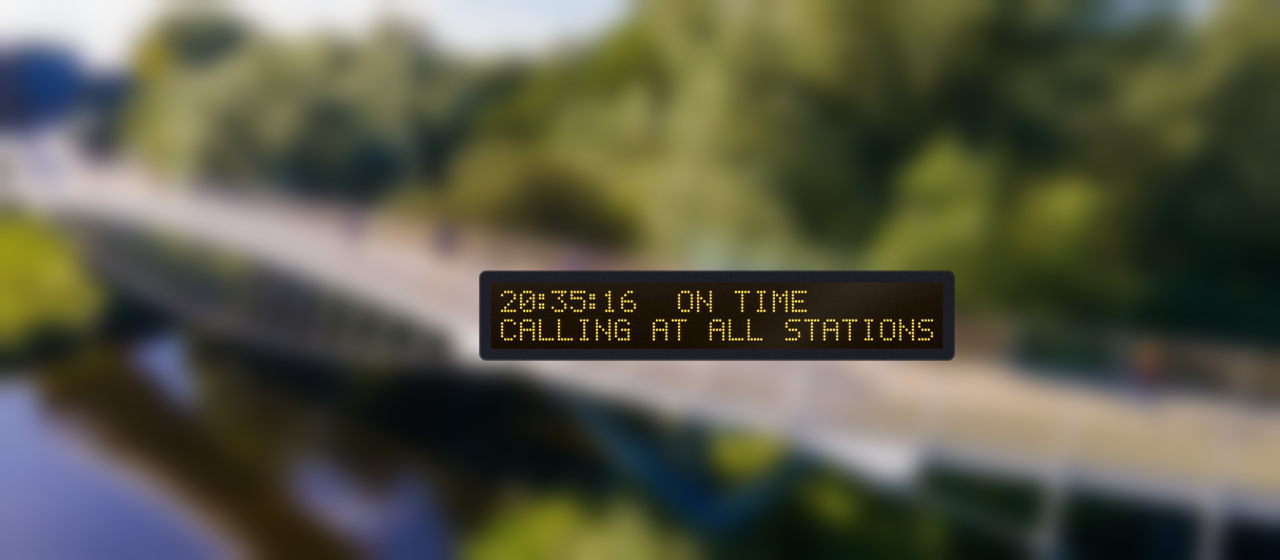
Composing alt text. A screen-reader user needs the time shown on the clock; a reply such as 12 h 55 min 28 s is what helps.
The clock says 20 h 35 min 16 s
